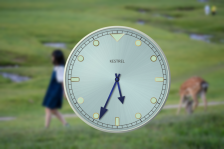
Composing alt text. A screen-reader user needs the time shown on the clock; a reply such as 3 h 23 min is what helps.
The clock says 5 h 34 min
